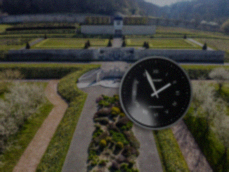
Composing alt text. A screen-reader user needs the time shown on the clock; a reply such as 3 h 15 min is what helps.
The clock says 1 h 56 min
